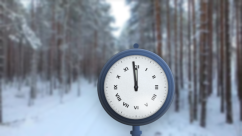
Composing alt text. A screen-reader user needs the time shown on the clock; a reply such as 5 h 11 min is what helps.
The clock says 11 h 59 min
